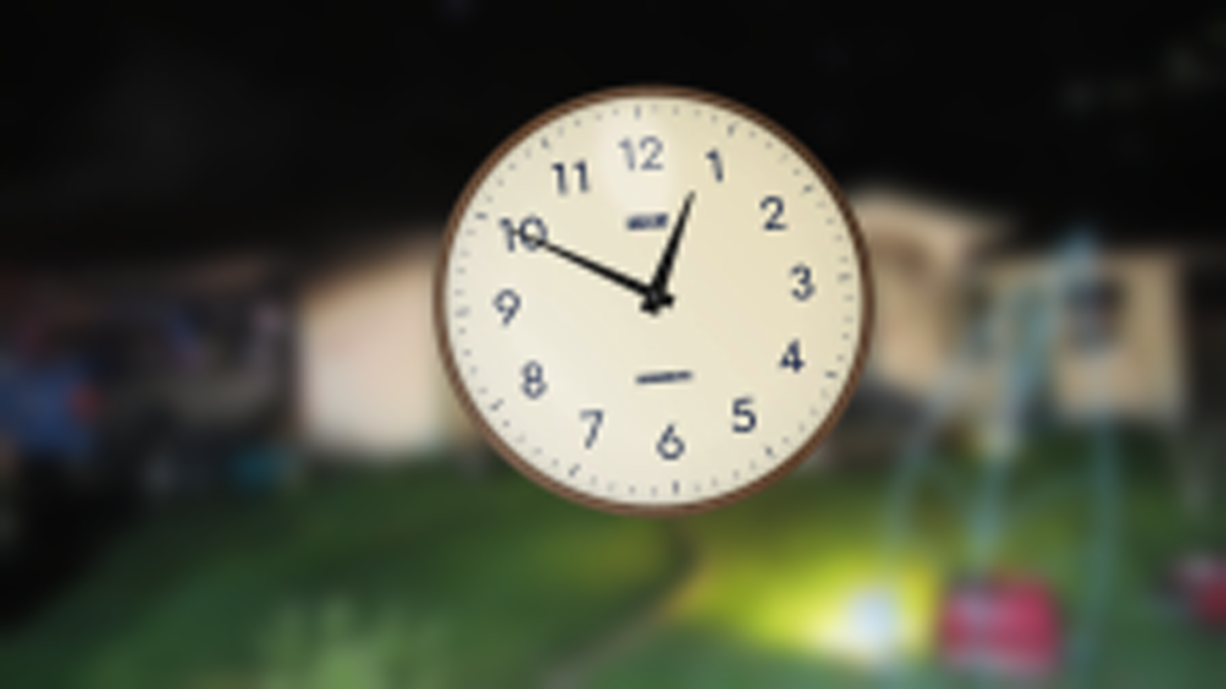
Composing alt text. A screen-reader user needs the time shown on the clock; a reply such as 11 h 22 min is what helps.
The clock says 12 h 50 min
